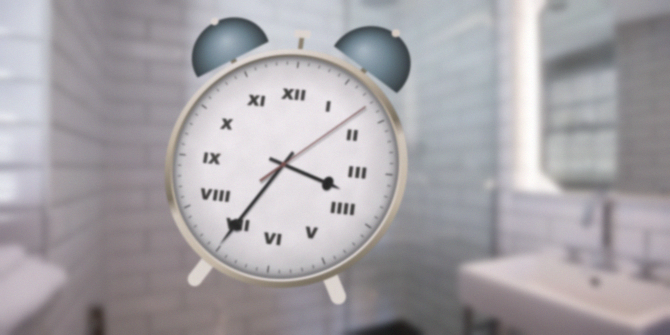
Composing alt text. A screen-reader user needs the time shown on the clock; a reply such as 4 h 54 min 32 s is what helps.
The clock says 3 h 35 min 08 s
